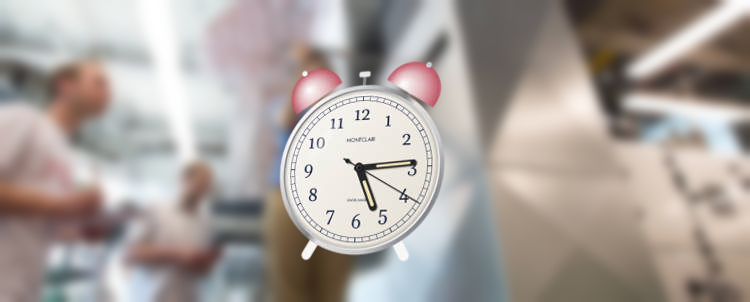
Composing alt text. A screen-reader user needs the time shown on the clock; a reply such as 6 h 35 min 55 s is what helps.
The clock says 5 h 14 min 20 s
